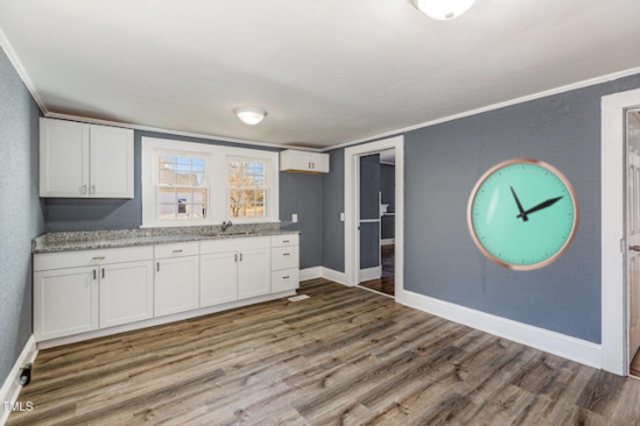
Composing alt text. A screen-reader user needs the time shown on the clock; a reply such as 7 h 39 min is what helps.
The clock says 11 h 11 min
